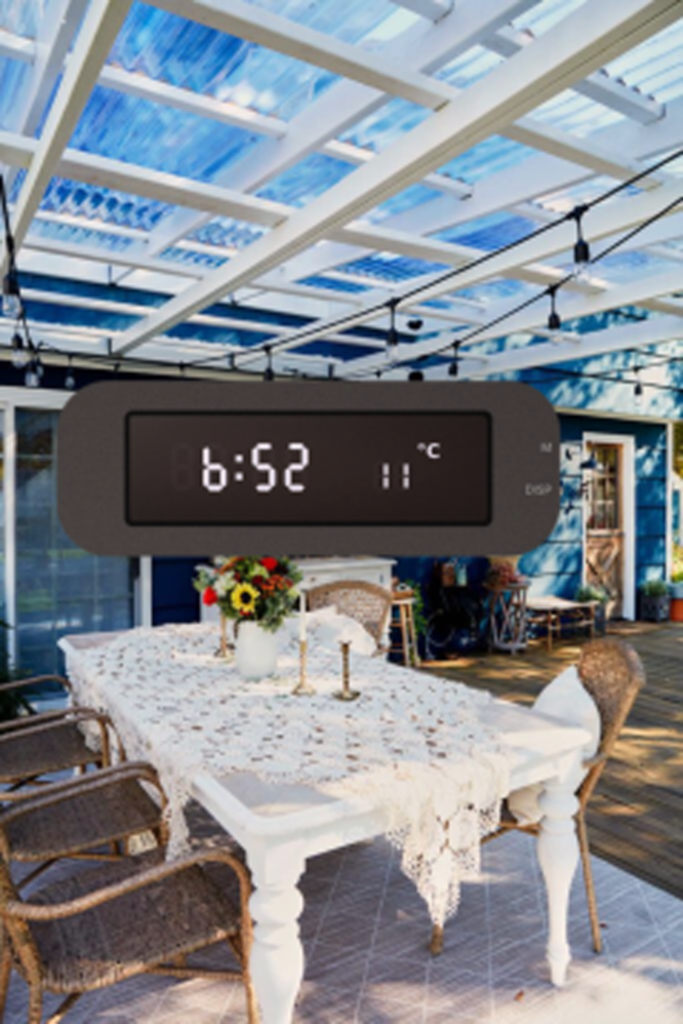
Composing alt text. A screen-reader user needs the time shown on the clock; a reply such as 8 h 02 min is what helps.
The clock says 6 h 52 min
